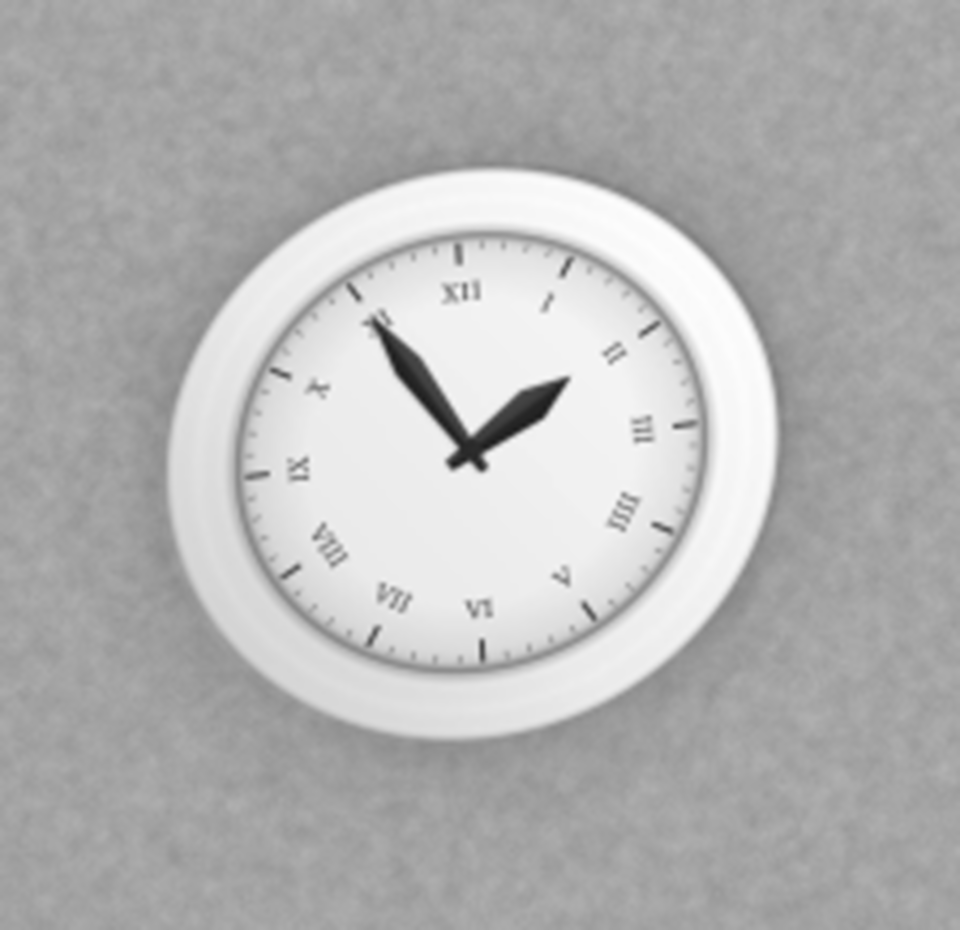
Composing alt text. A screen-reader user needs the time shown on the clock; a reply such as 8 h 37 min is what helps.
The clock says 1 h 55 min
